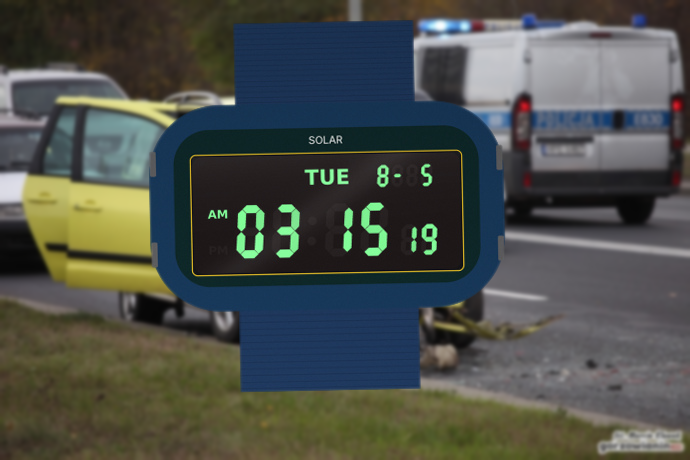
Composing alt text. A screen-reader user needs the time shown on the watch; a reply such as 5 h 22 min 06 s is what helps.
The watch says 3 h 15 min 19 s
